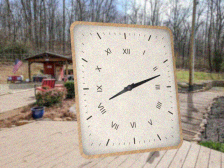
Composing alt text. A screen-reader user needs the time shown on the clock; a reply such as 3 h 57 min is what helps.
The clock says 8 h 12 min
